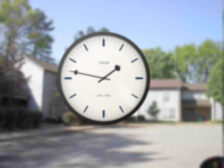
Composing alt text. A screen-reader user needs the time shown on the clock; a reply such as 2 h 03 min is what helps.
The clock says 1 h 47 min
